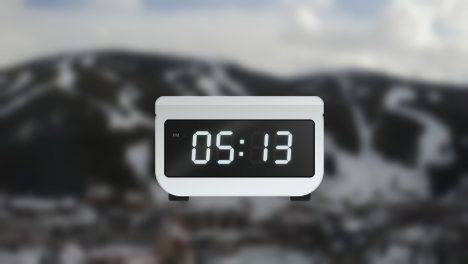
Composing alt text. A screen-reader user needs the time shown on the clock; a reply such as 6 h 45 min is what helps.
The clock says 5 h 13 min
